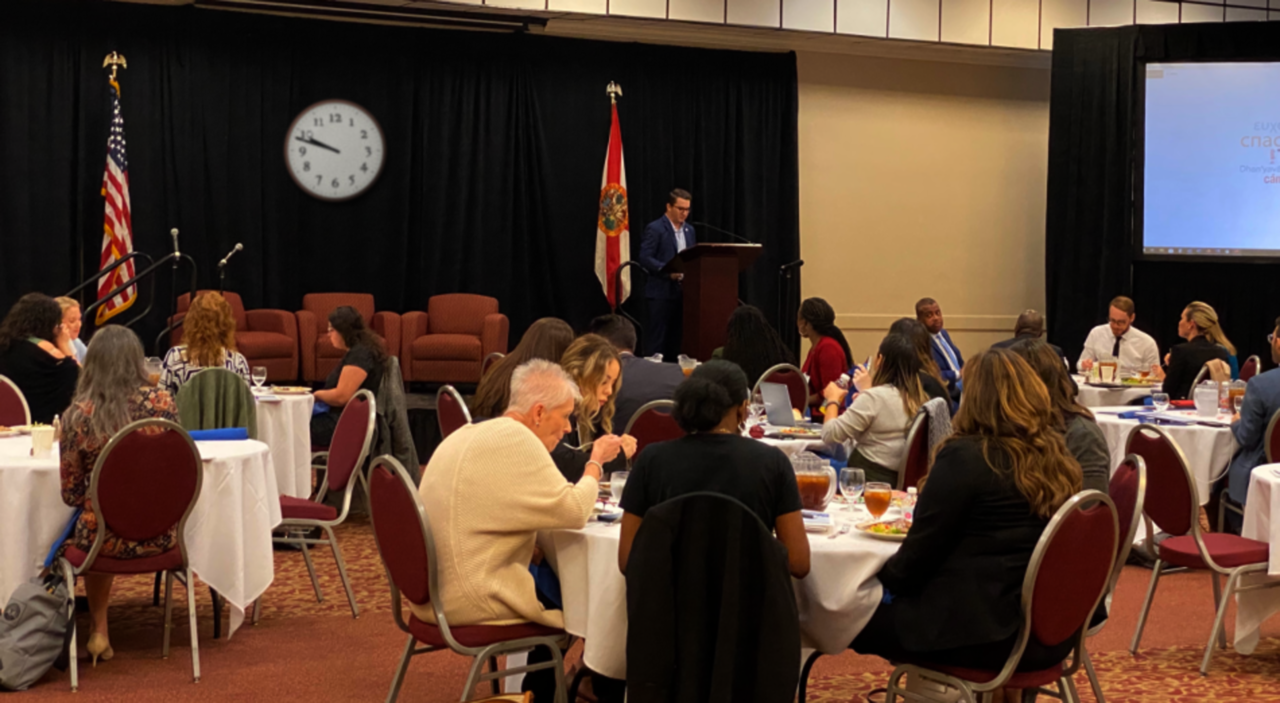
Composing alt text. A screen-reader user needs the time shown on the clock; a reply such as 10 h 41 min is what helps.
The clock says 9 h 48 min
